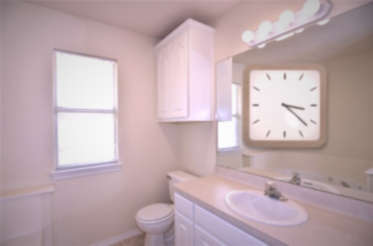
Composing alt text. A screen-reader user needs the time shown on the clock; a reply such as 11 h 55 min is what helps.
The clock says 3 h 22 min
